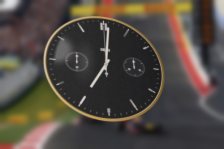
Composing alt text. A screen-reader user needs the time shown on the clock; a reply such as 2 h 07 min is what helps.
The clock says 7 h 01 min
